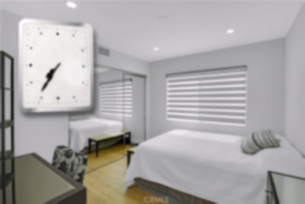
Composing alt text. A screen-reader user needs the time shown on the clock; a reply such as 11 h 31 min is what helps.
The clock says 7 h 36 min
